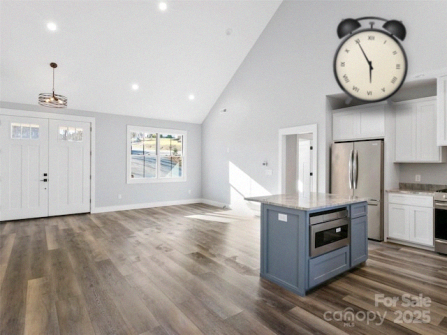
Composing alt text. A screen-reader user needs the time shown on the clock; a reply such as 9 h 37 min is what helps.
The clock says 5 h 55 min
